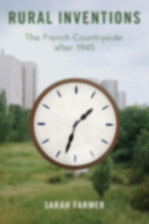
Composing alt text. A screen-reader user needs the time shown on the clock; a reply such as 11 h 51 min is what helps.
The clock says 1 h 33 min
